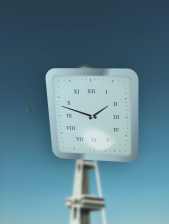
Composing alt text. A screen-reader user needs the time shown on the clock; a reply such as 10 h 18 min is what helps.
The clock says 1 h 48 min
